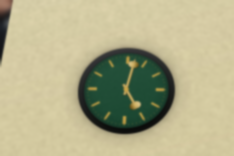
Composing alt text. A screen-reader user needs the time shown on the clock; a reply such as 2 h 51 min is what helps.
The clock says 5 h 02 min
